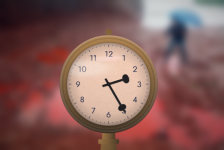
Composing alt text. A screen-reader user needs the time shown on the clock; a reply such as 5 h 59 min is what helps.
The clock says 2 h 25 min
